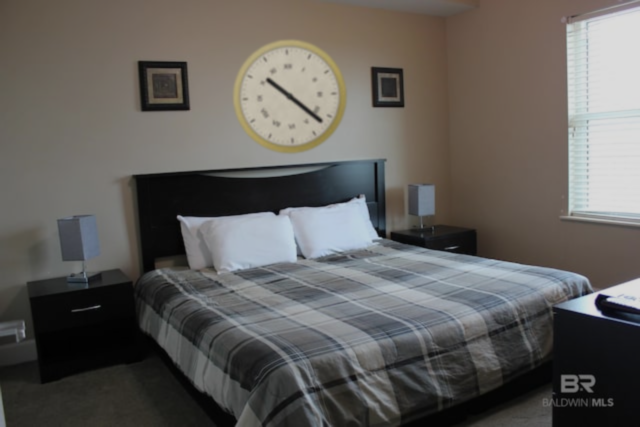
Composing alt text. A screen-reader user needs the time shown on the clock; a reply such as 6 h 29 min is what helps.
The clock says 10 h 22 min
